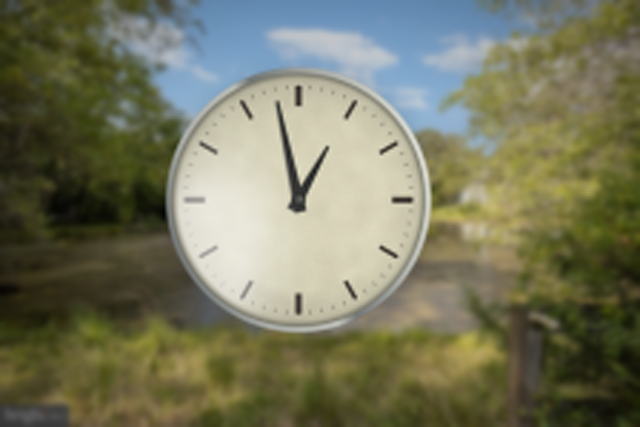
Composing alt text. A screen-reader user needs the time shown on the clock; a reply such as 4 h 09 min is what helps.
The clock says 12 h 58 min
